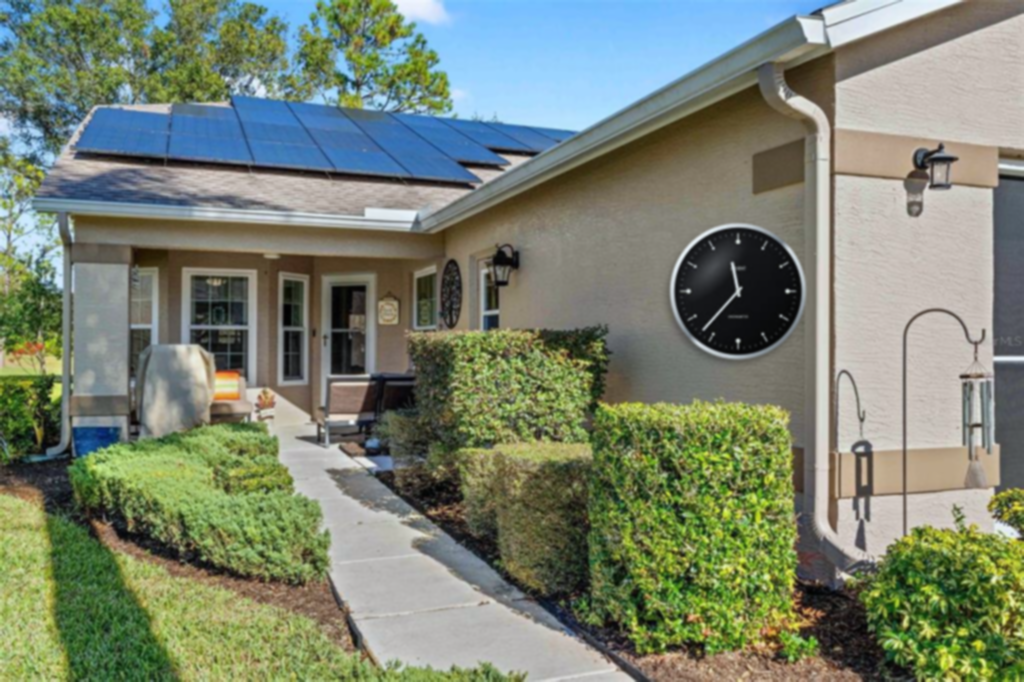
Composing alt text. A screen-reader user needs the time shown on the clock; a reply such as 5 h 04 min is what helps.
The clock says 11 h 37 min
